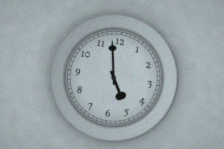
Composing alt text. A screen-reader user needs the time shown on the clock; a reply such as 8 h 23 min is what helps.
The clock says 4 h 58 min
